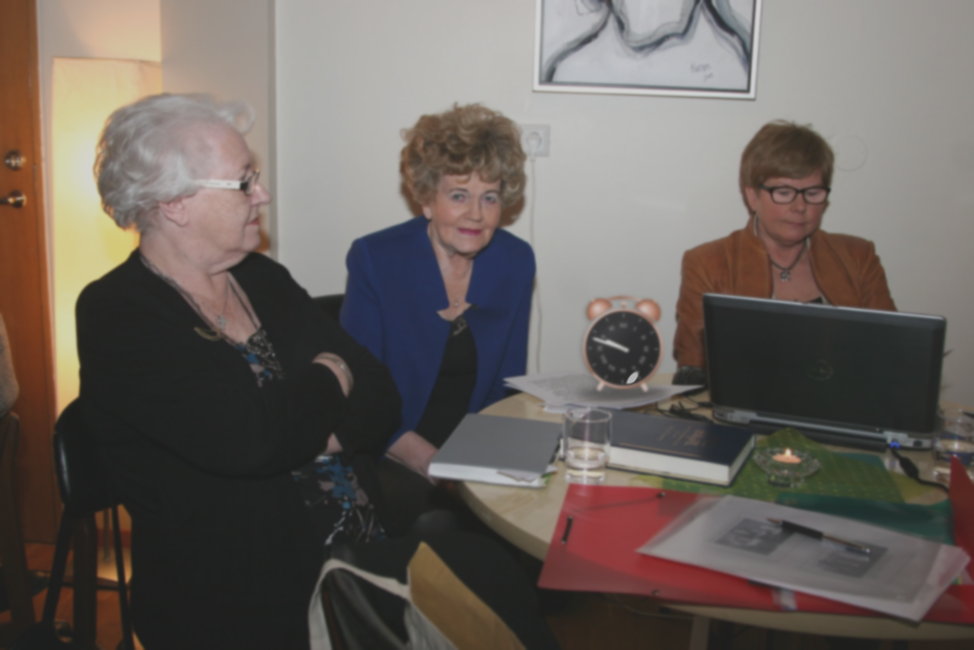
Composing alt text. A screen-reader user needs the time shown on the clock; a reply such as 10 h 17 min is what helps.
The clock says 9 h 48 min
